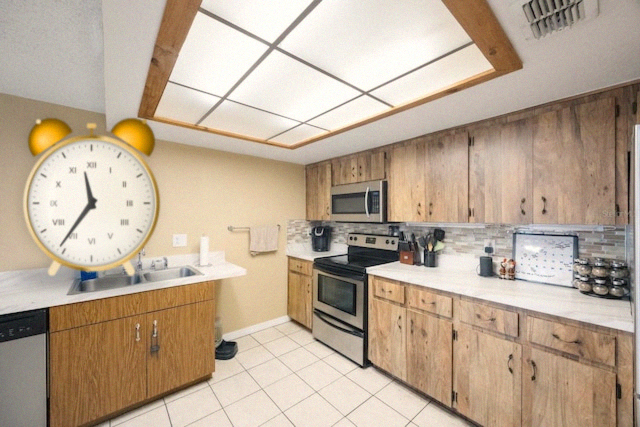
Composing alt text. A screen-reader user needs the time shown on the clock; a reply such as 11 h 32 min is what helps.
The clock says 11 h 36 min
